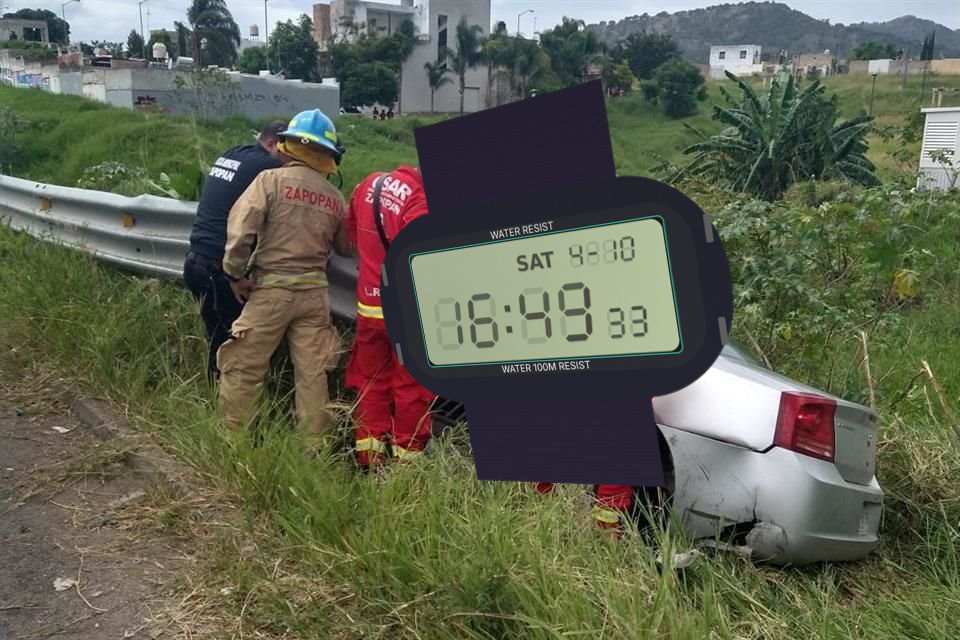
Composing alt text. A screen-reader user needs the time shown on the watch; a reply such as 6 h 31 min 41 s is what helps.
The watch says 16 h 49 min 33 s
